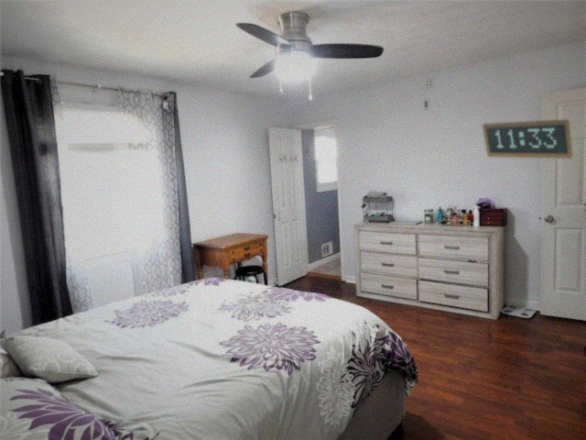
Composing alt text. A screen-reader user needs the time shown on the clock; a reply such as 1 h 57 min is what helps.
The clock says 11 h 33 min
